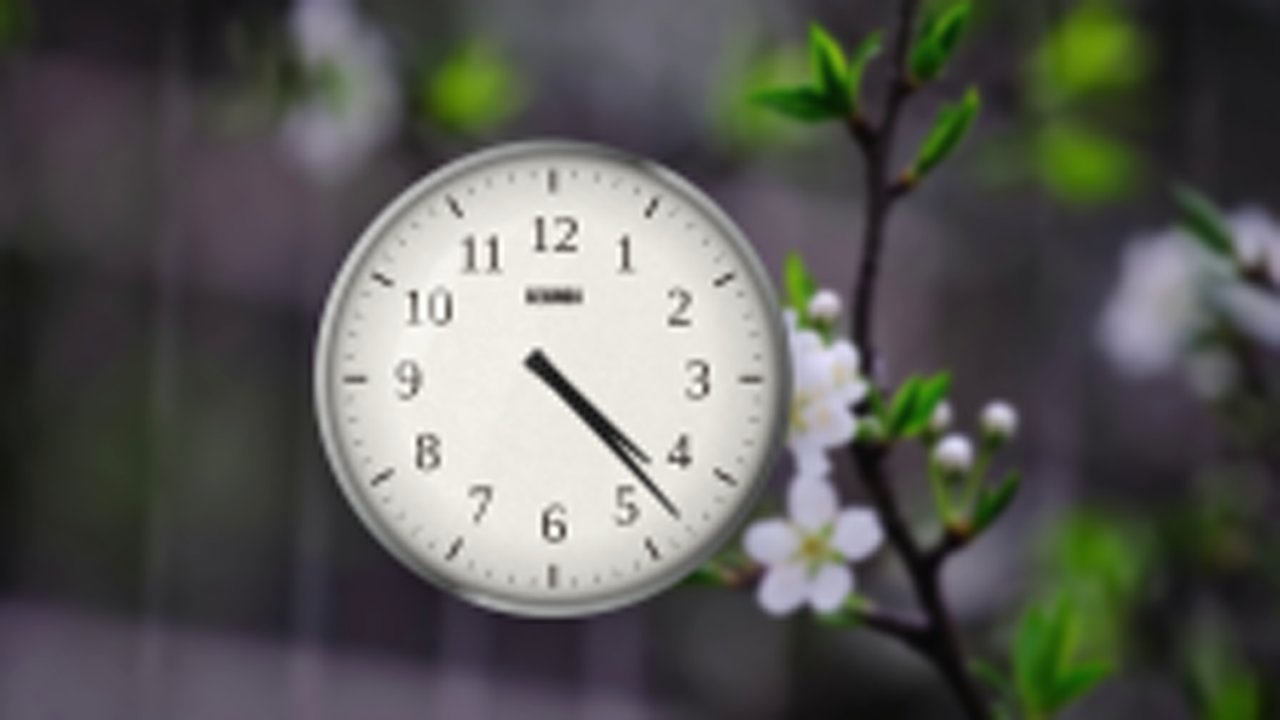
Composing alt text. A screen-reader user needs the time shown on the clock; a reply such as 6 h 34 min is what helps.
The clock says 4 h 23 min
